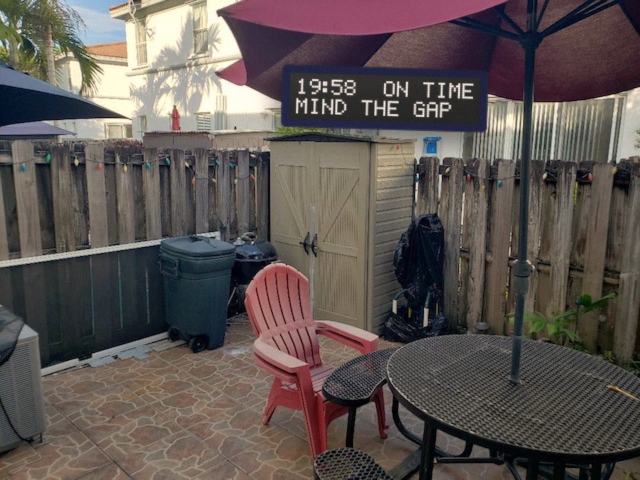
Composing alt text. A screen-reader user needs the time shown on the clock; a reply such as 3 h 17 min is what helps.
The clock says 19 h 58 min
